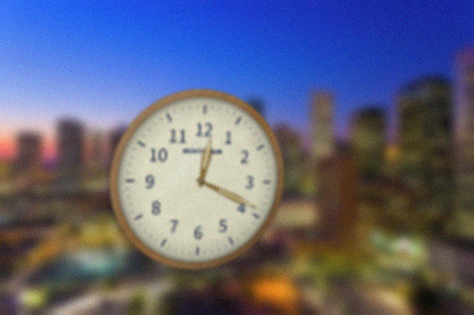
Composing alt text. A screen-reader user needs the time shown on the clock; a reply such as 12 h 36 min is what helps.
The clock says 12 h 19 min
